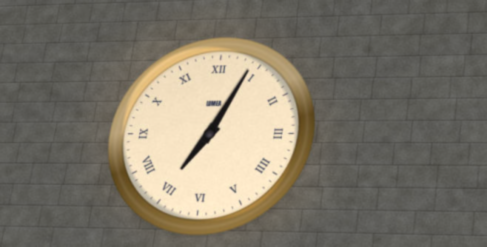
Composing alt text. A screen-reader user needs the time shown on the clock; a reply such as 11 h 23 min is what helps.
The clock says 7 h 04 min
